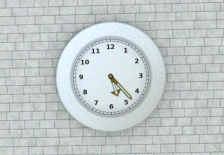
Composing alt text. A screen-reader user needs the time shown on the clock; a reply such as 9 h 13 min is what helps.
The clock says 5 h 23 min
